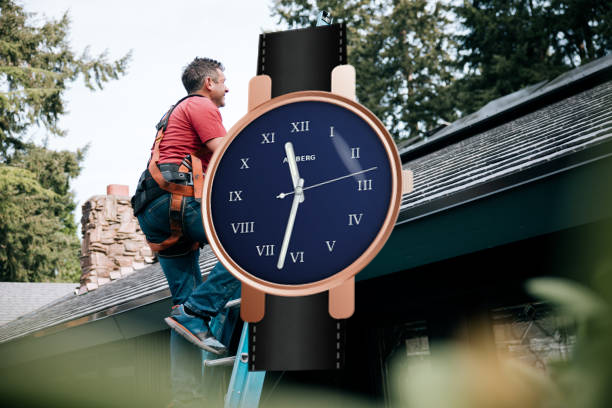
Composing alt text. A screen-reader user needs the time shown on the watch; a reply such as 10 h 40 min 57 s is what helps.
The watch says 11 h 32 min 13 s
